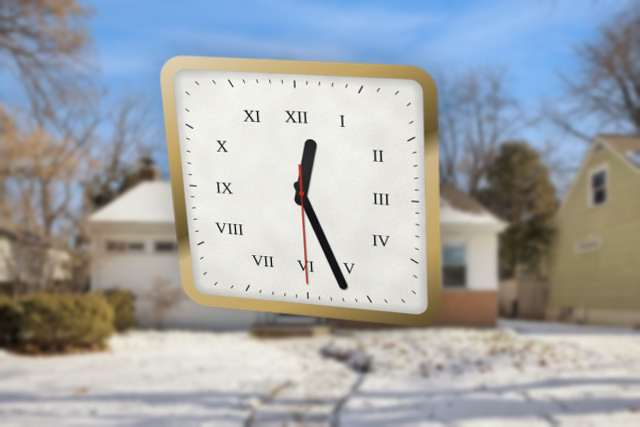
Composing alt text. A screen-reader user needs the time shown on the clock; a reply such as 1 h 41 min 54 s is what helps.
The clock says 12 h 26 min 30 s
